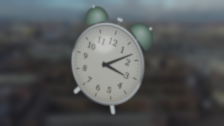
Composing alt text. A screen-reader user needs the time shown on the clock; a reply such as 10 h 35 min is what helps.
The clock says 3 h 08 min
